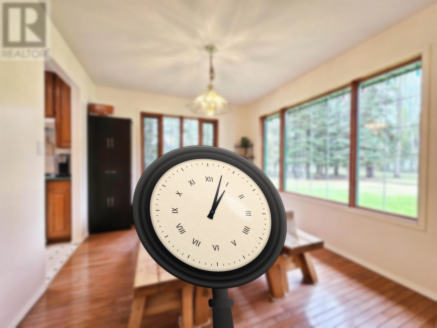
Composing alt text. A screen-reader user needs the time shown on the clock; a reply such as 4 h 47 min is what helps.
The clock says 1 h 03 min
